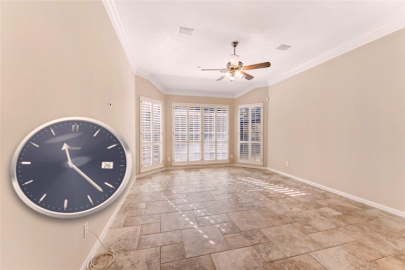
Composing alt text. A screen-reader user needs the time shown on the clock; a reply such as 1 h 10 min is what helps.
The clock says 11 h 22 min
